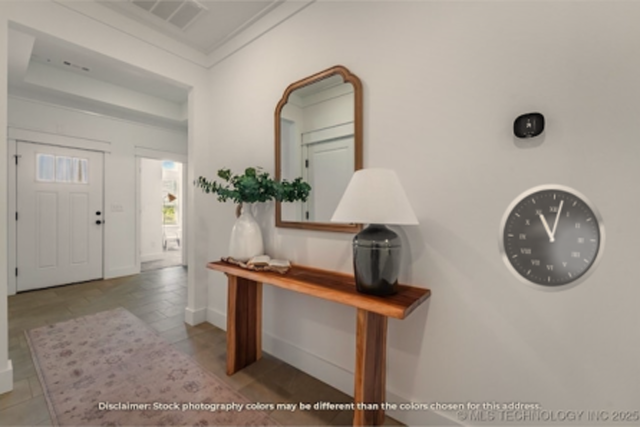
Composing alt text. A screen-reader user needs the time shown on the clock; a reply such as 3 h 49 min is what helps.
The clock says 11 h 02 min
